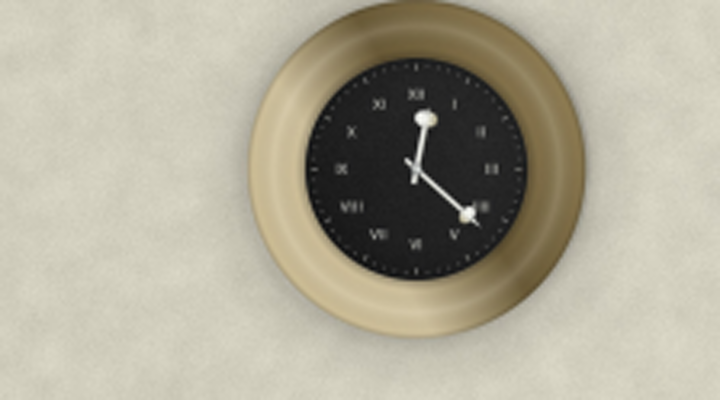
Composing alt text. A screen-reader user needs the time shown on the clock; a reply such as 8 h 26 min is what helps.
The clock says 12 h 22 min
